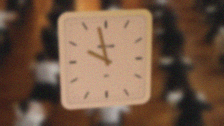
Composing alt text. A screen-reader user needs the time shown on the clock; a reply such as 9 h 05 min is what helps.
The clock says 9 h 58 min
